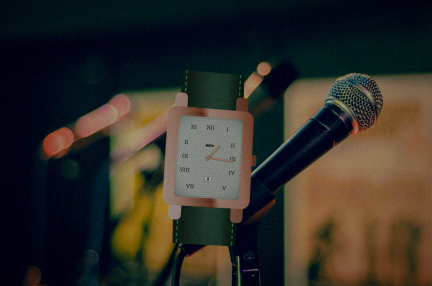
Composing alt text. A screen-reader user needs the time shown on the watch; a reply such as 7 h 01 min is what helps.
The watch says 1 h 16 min
